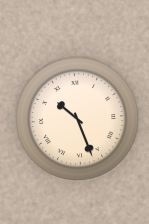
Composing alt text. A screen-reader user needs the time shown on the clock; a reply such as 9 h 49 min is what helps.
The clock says 10 h 27 min
